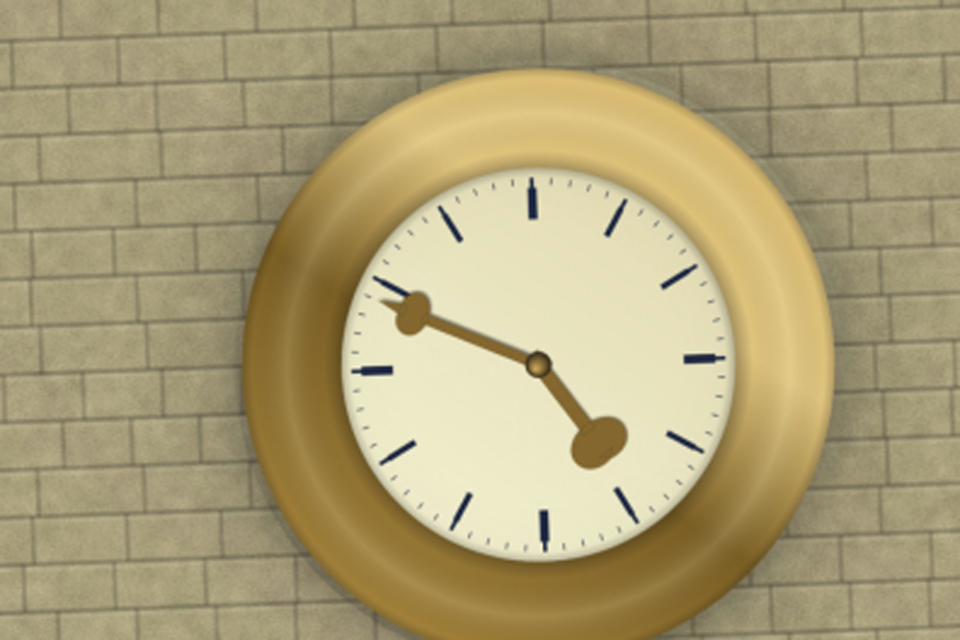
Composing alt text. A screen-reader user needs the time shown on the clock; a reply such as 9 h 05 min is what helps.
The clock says 4 h 49 min
